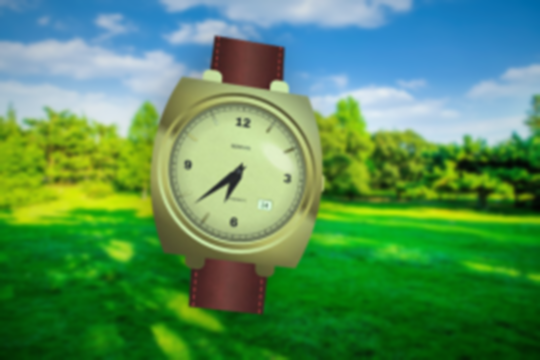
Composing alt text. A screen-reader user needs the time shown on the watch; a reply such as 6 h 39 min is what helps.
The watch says 6 h 38 min
